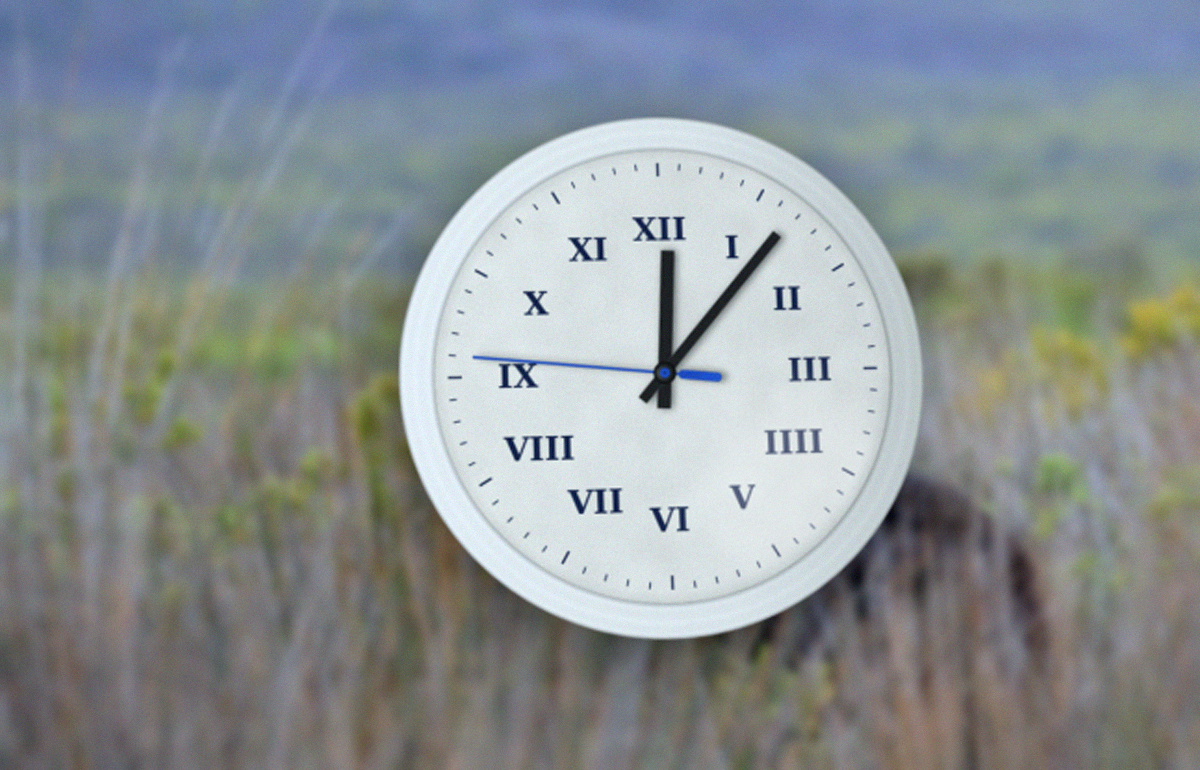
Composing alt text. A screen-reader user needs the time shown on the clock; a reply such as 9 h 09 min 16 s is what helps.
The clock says 12 h 06 min 46 s
